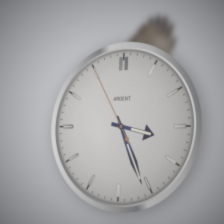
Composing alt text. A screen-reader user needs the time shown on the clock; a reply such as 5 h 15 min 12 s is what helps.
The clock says 3 h 25 min 55 s
